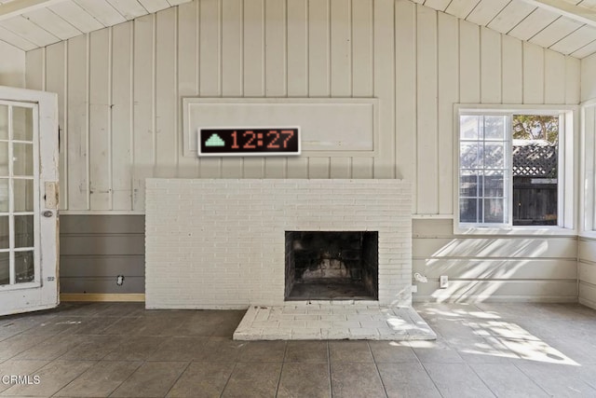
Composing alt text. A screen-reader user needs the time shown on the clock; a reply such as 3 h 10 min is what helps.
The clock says 12 h 27 min
